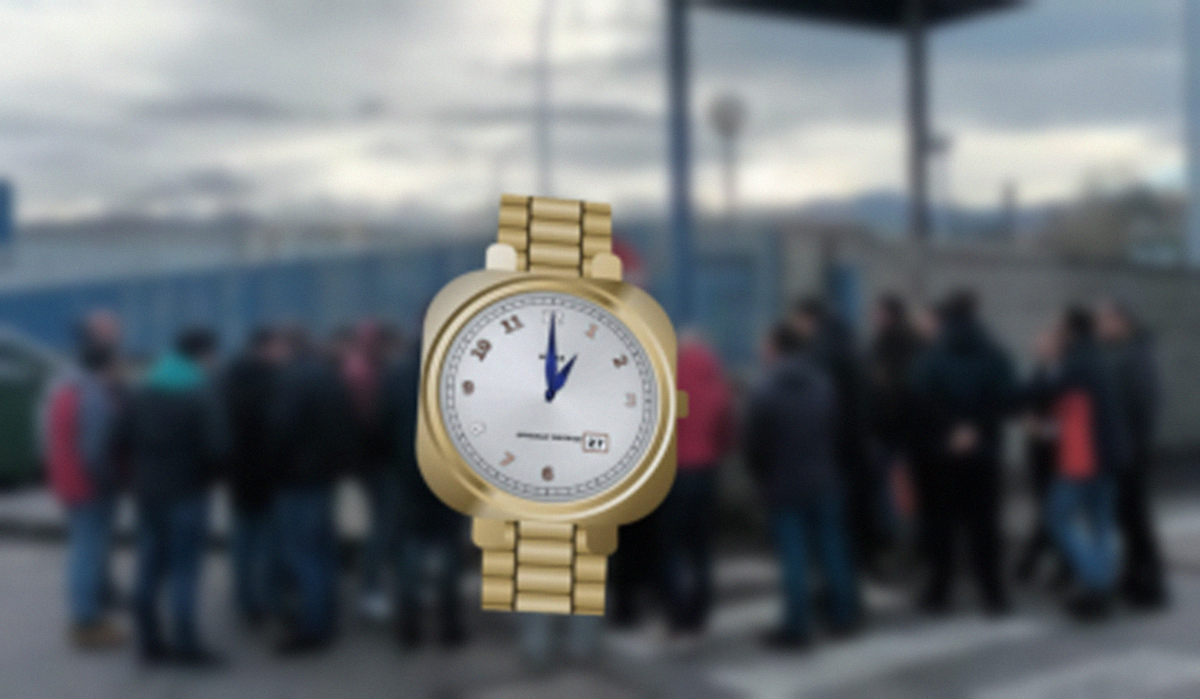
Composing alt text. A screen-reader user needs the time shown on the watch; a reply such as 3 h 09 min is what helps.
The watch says 1 h 00 min
